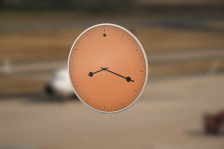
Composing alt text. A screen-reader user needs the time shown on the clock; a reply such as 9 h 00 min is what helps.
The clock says 8 h 18 min
